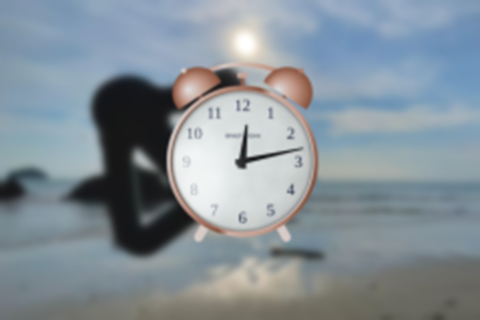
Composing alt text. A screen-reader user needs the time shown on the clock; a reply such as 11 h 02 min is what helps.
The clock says 12 h 13 min
